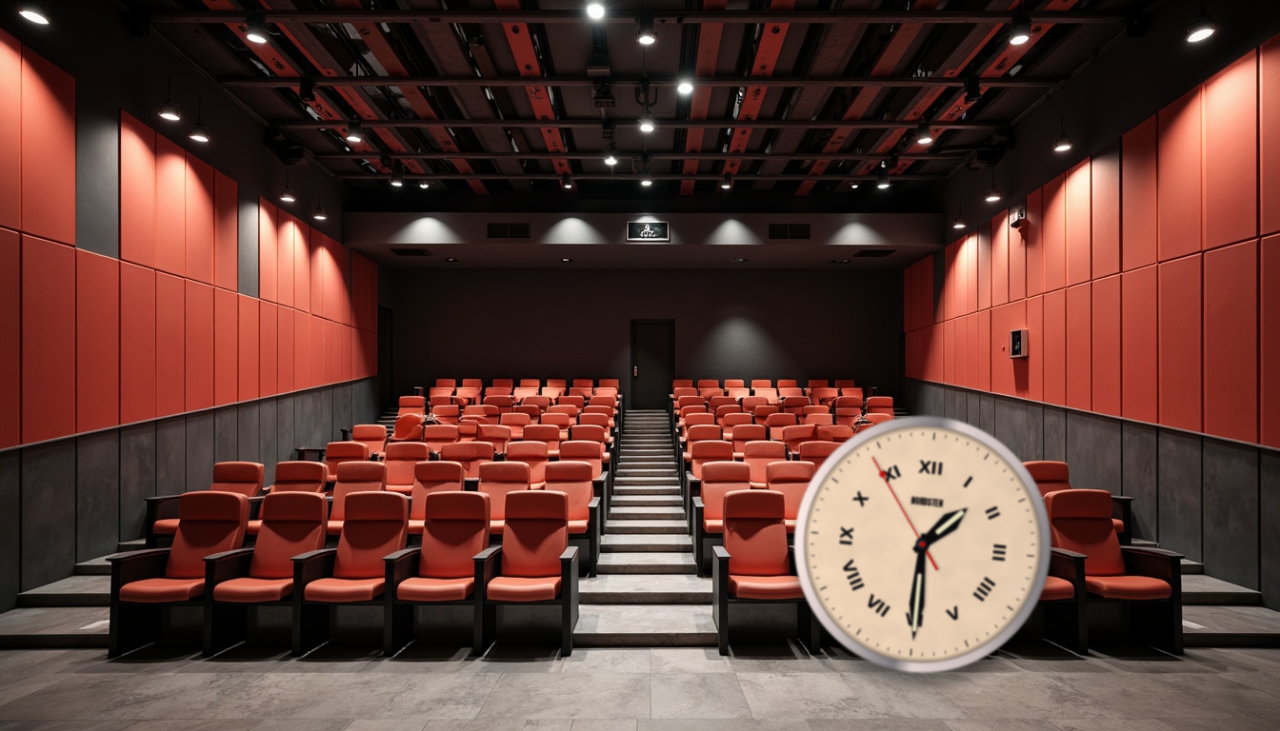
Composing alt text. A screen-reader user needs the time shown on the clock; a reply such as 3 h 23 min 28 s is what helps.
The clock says 1 h 29 min 54 s
